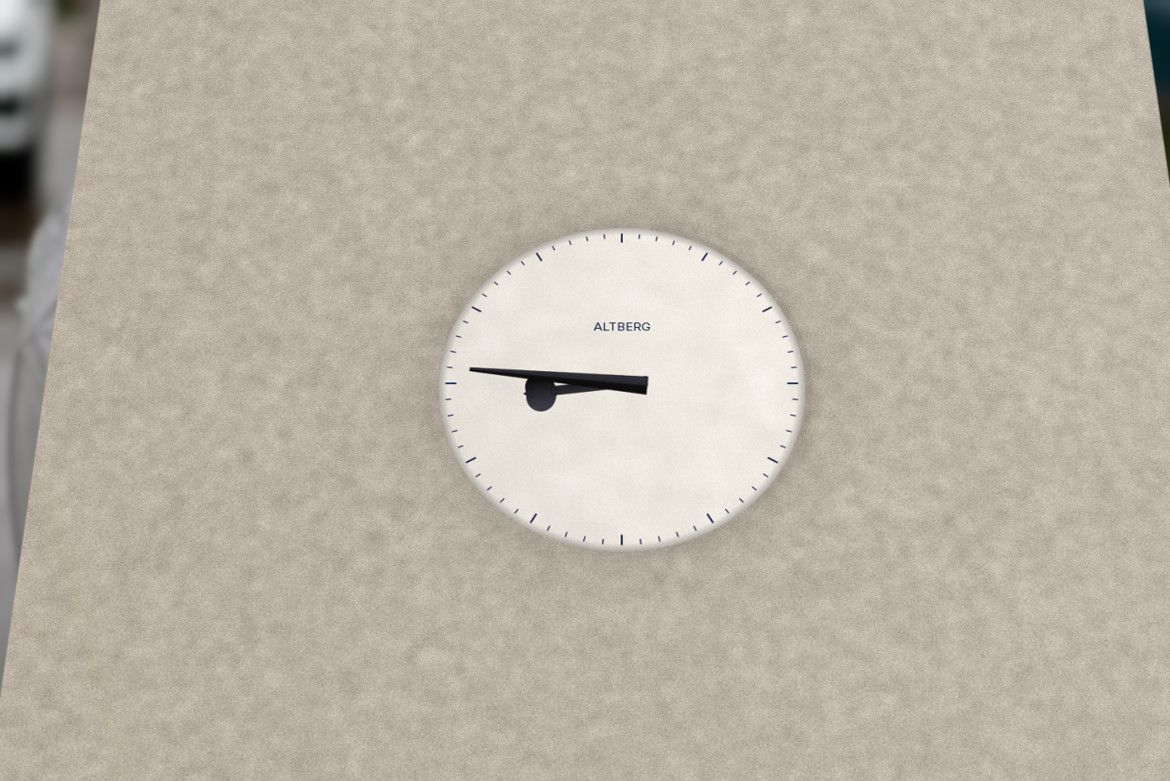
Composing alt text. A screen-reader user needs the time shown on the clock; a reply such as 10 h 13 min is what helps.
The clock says 8 h 46 min
